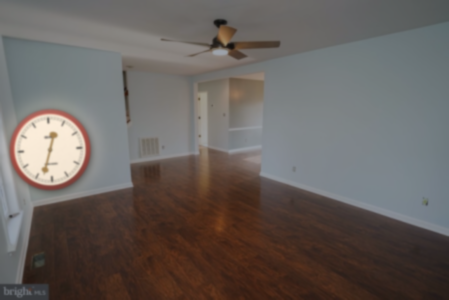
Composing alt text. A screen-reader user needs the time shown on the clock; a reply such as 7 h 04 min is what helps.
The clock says 12 h 33 min
